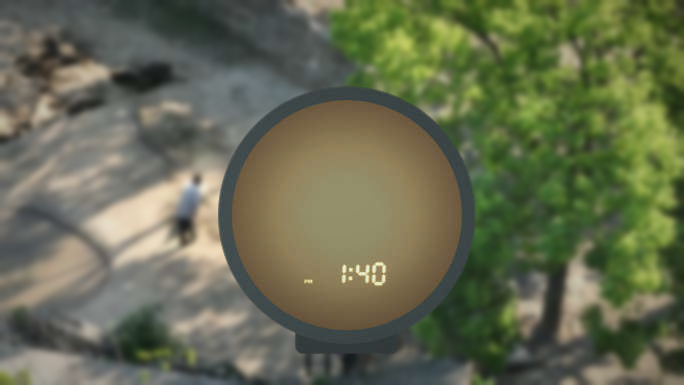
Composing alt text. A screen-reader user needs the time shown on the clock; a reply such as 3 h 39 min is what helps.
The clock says 1 h 40 min
